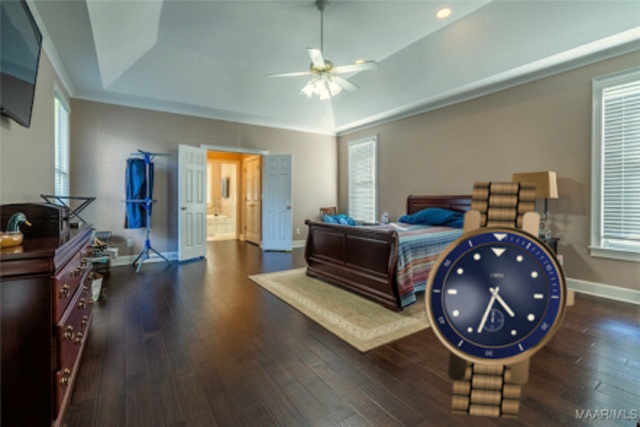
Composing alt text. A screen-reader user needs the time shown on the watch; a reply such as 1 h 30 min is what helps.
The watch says 4 h 33 min
